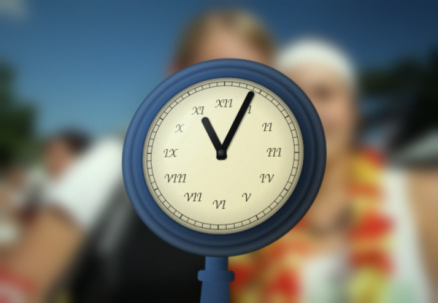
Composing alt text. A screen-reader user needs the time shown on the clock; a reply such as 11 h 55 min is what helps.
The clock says 11 h 04 min
